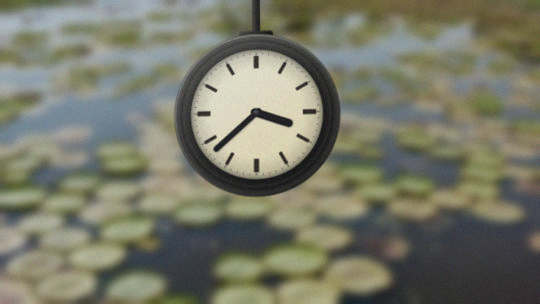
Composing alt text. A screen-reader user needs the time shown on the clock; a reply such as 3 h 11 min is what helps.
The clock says 3 h 38 min
